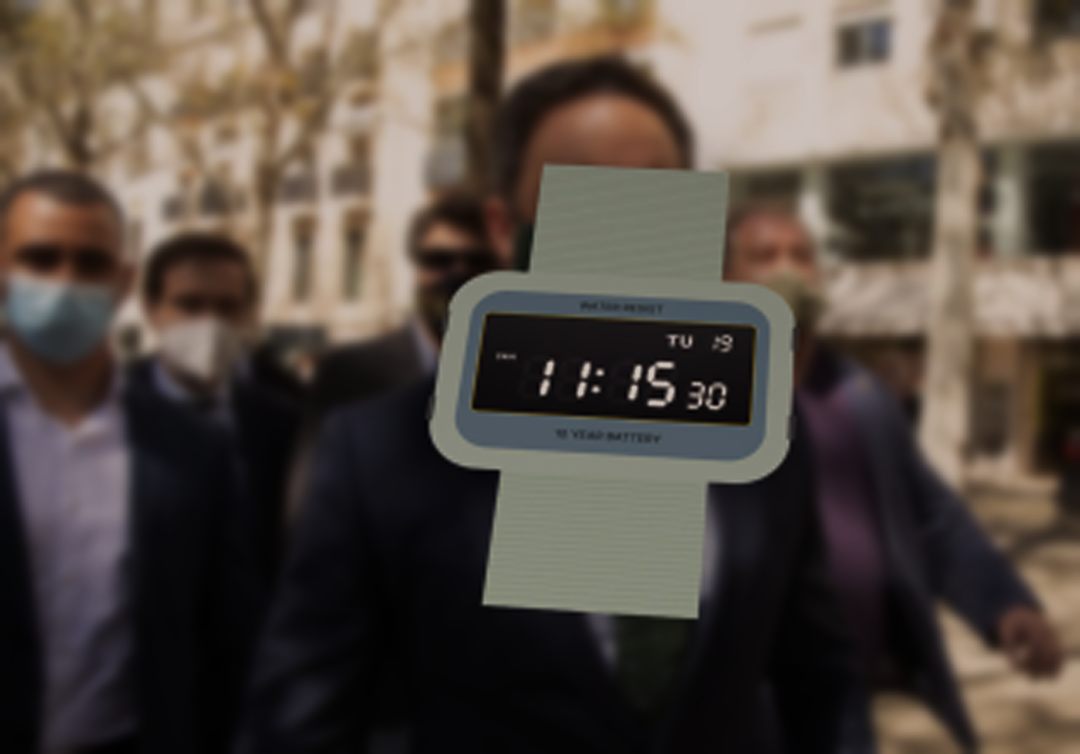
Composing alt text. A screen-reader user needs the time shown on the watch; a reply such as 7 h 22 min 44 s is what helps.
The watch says 11 h 15 min 30 s
